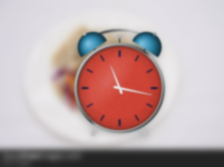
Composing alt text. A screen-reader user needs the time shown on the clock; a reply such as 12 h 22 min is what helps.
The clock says 11 h 17 min
